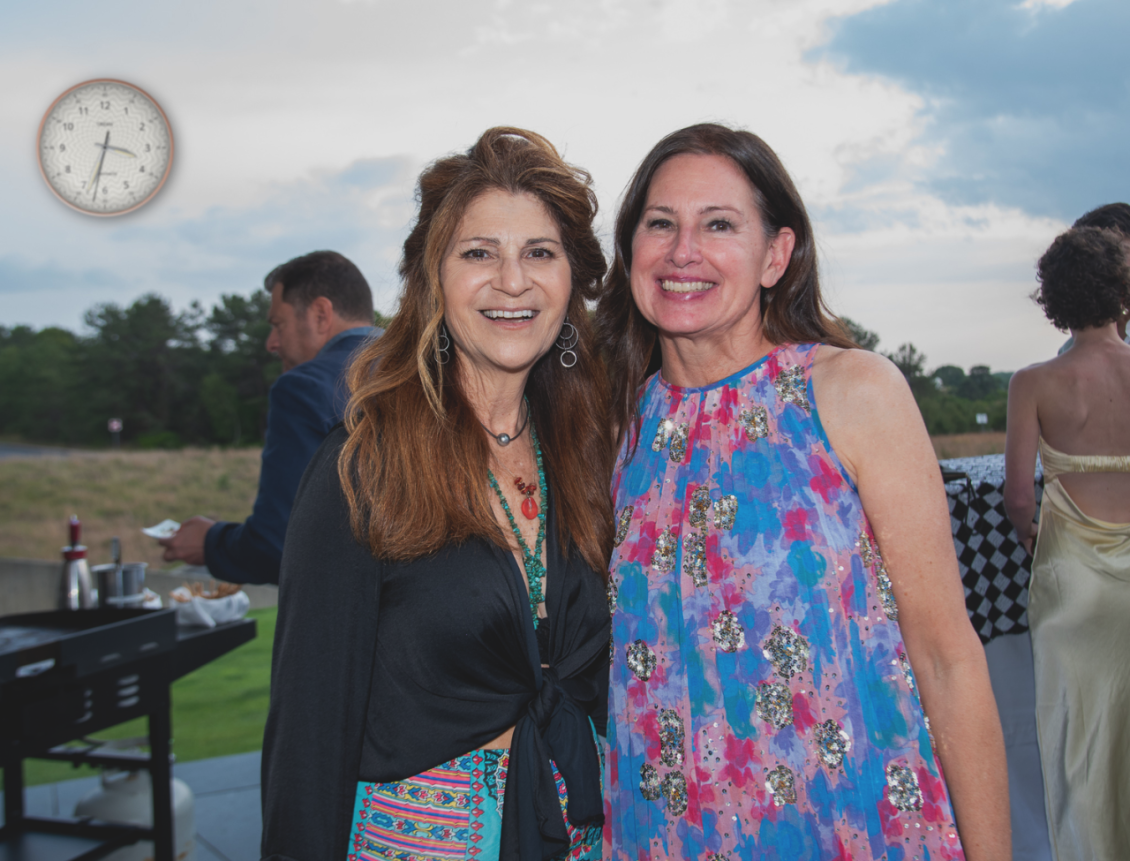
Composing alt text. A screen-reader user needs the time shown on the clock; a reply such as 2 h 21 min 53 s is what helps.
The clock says 3 h 33 min 32 s
